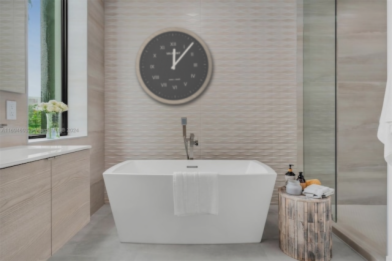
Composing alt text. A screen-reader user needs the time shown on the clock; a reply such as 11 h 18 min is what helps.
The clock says 12 h 07 min
